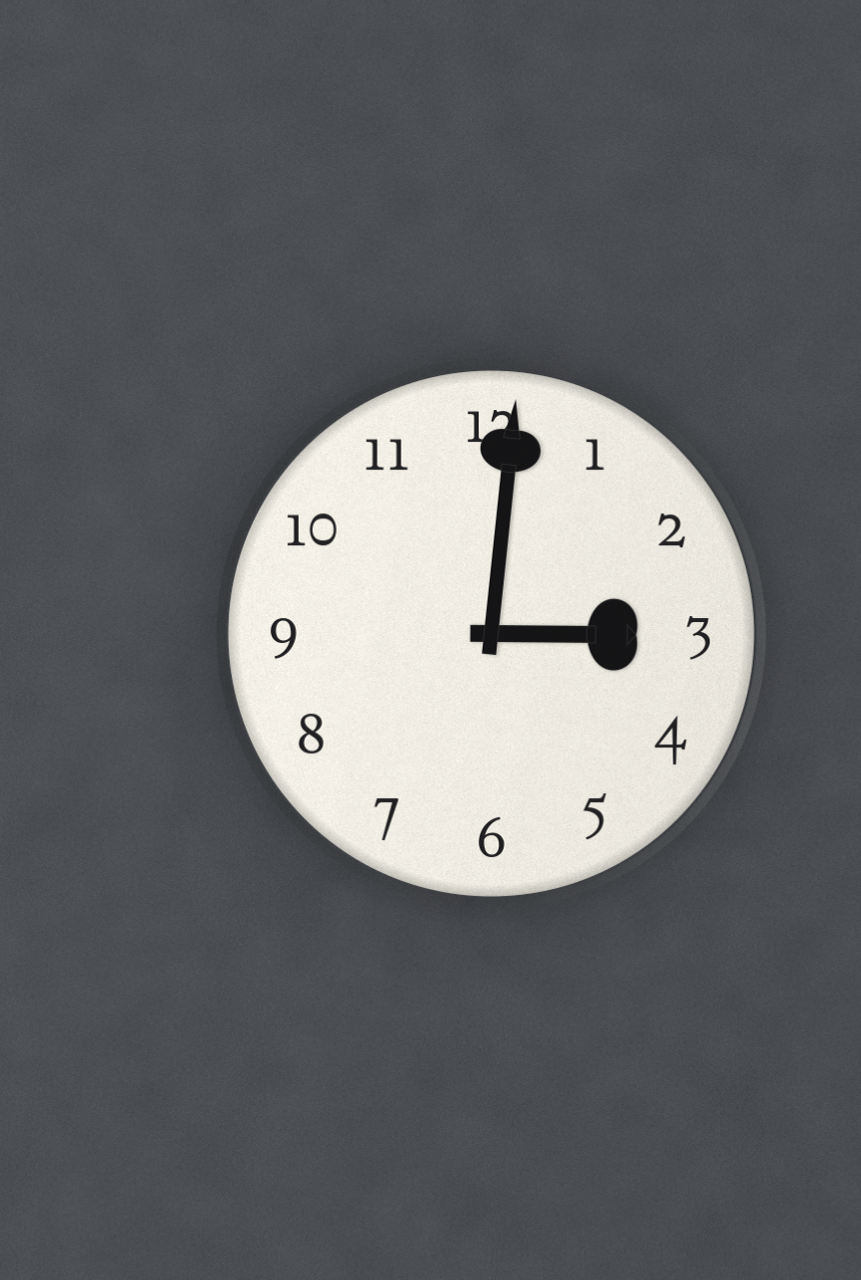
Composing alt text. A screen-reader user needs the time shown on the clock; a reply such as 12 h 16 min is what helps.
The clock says 3 h 01 min
